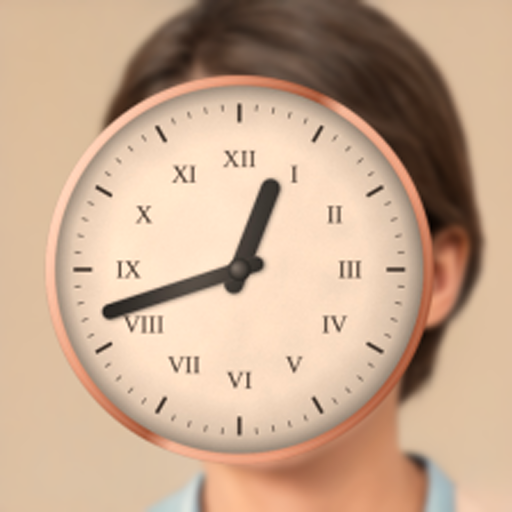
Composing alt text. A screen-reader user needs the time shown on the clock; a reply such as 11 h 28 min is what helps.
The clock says 12 h 42 min
